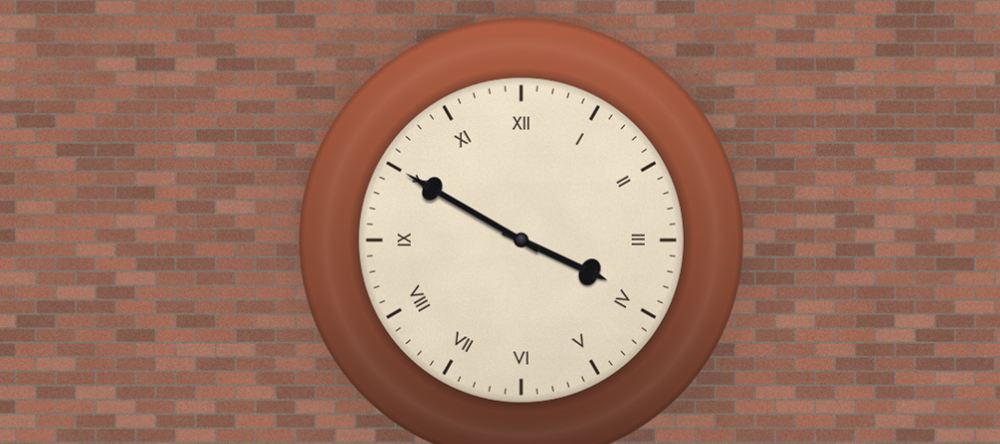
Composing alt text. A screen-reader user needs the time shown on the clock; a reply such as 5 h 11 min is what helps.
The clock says 3 h 50 min
